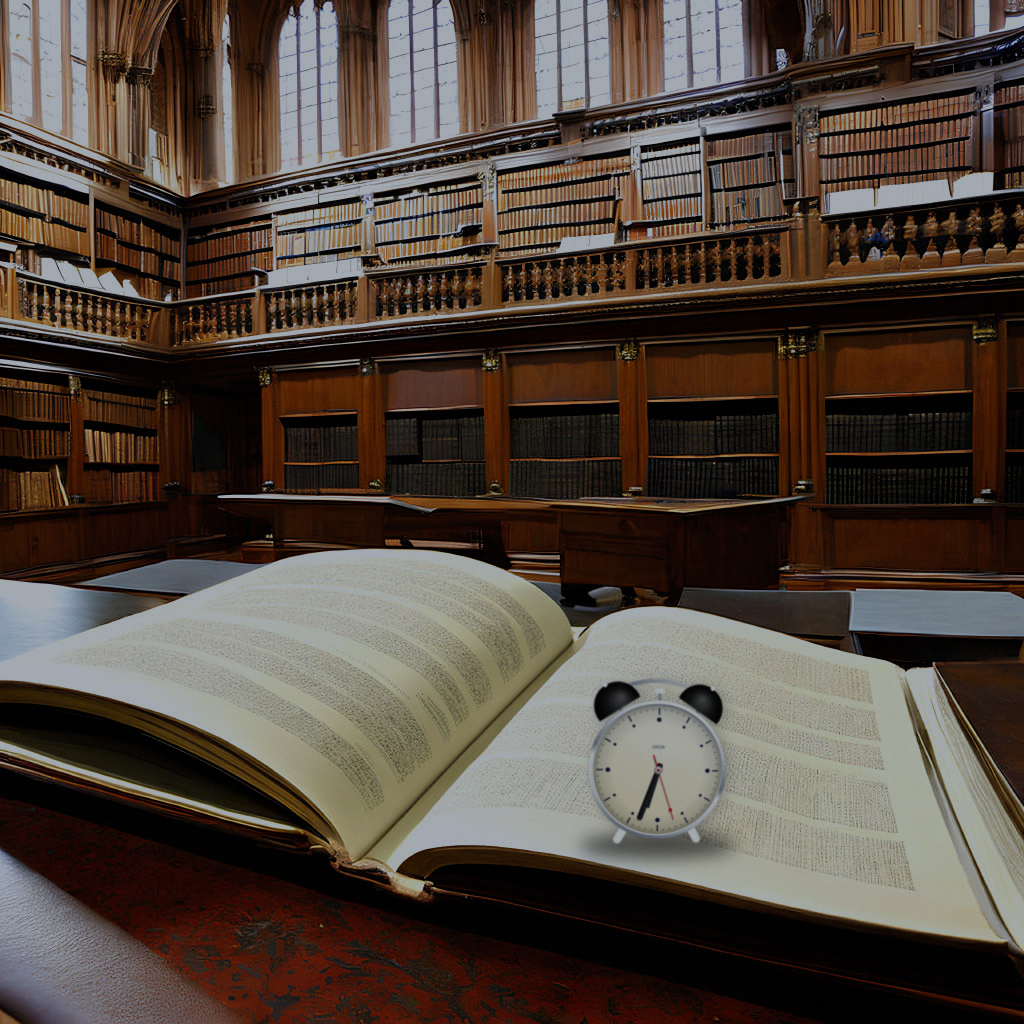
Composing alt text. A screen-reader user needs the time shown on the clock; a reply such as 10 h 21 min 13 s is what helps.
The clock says 6 h 33 min 27 s
